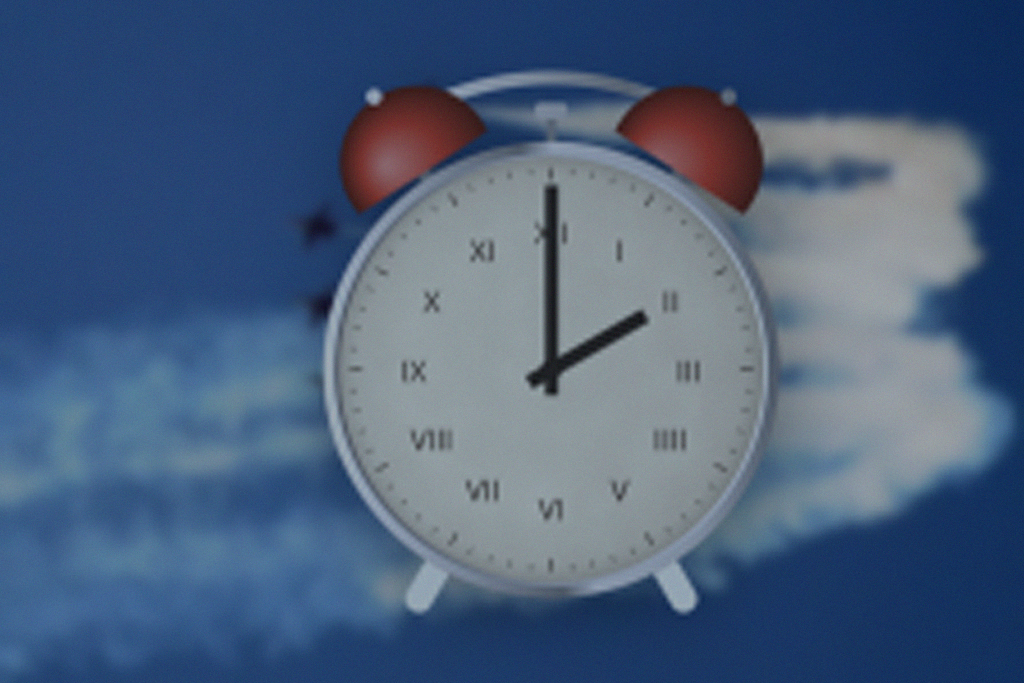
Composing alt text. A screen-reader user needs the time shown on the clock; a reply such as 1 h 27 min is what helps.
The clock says 2 h 00 min
